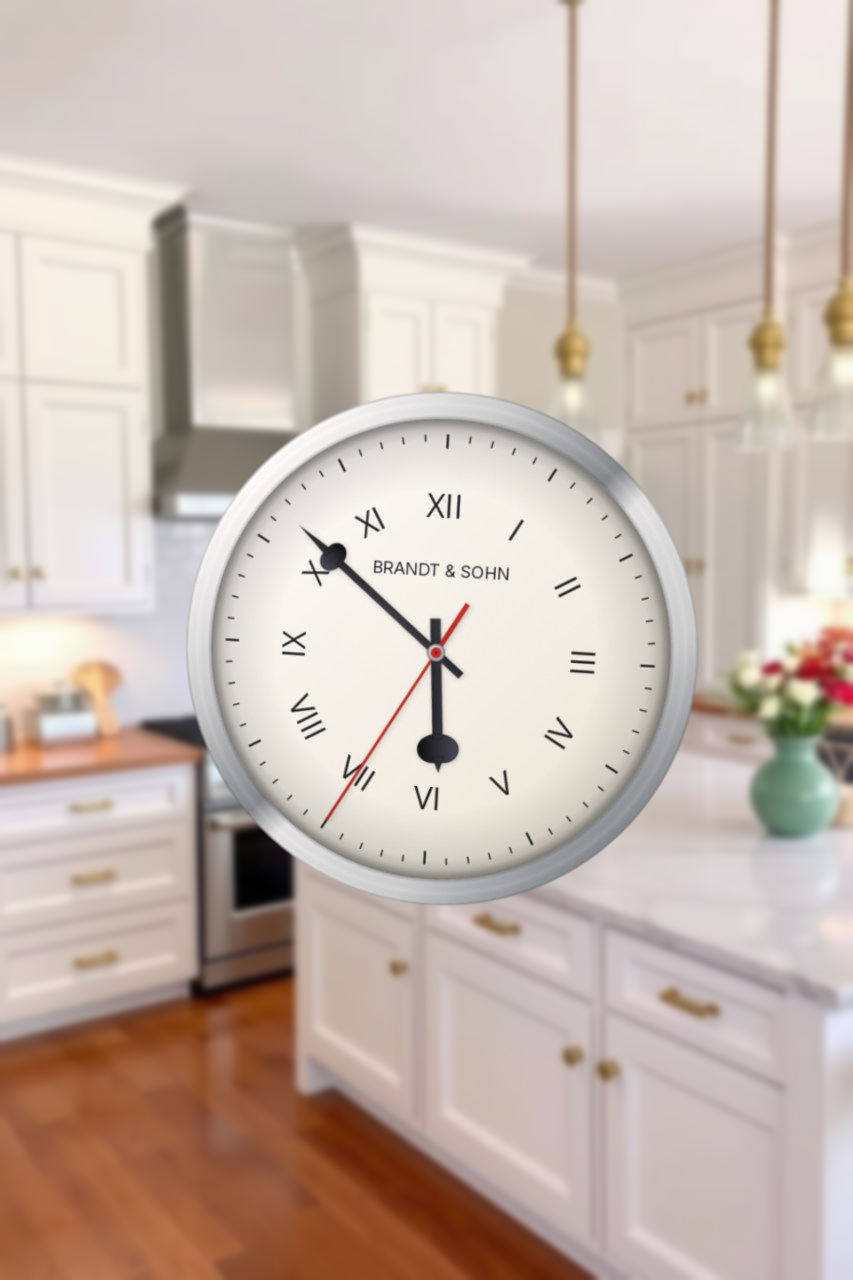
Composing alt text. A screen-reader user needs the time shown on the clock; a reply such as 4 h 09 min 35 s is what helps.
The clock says 5 h 51 min 35 s
